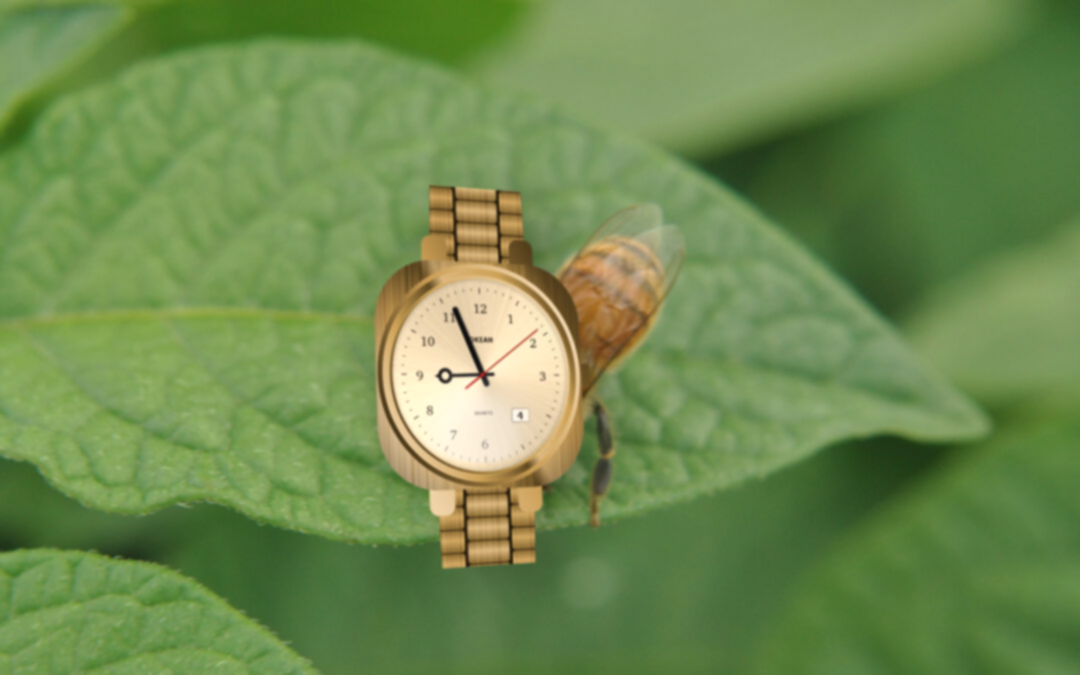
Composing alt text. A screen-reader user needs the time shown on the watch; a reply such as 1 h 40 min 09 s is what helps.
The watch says 8 h 56 min 09 s
